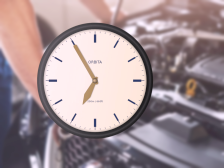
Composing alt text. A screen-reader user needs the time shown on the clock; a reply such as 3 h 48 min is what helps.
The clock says 6 h 55 min
